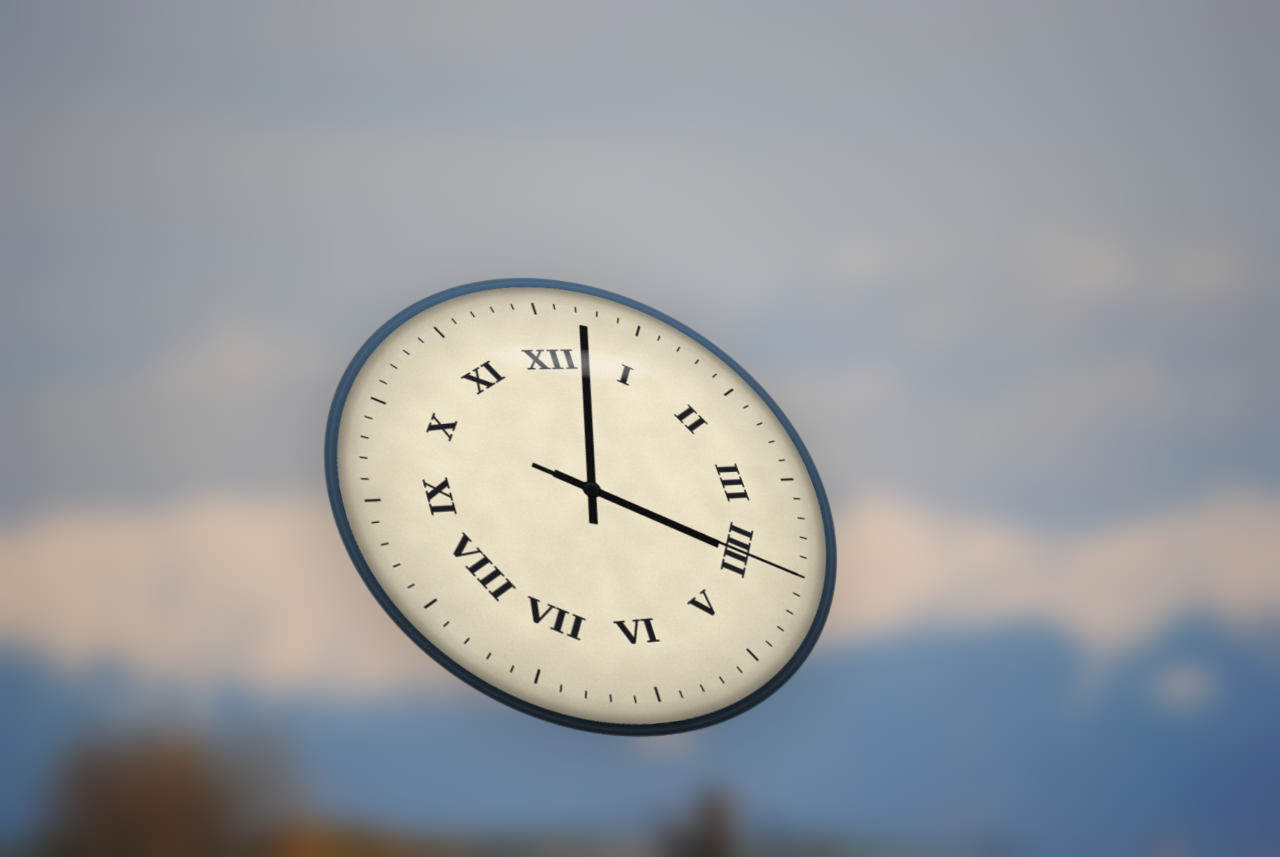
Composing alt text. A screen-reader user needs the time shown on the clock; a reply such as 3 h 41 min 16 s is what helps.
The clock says 4 h 02 min 20 s
